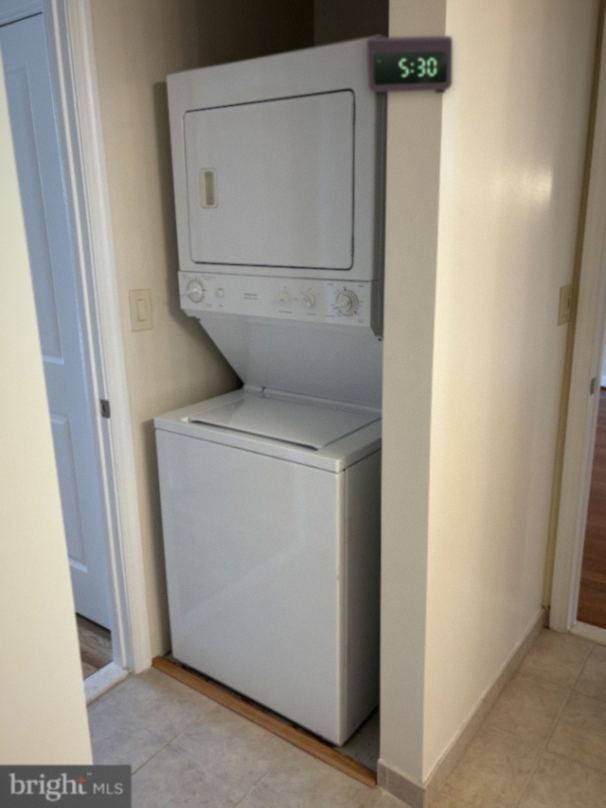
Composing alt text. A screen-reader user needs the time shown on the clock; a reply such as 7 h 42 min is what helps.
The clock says 5 h 30 min
